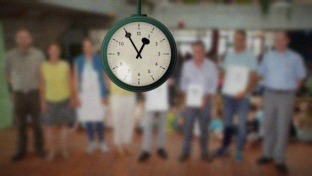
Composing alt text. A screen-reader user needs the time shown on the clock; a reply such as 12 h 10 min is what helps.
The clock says 12 h 55 min
